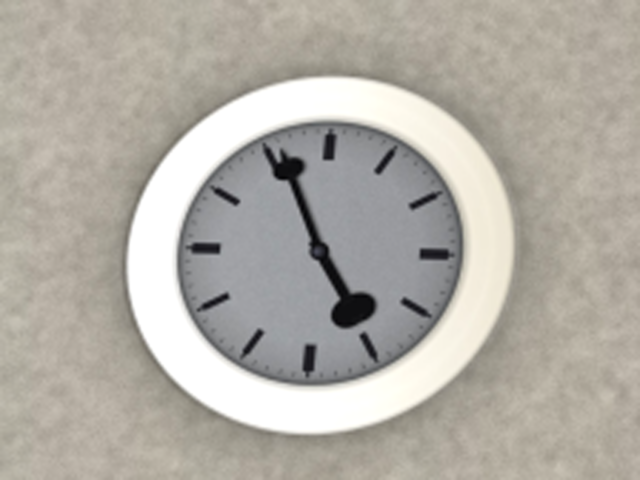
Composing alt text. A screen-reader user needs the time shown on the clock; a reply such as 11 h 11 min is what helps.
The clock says 4 h 56 min
